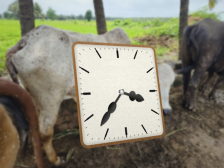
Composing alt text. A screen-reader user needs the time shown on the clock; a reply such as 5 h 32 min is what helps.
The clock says 3 h 37 min
